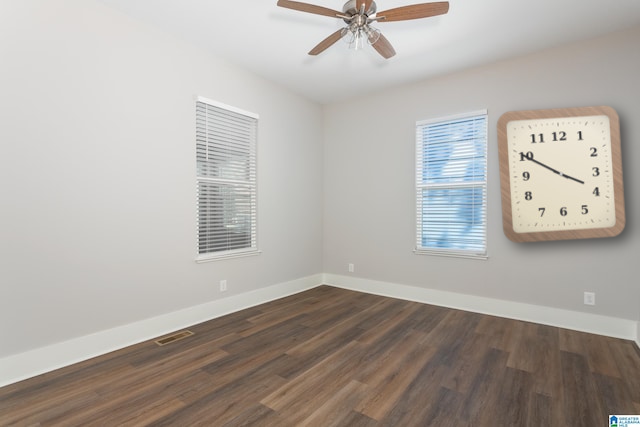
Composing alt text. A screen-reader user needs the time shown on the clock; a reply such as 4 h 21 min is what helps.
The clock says 3 h 50 min
